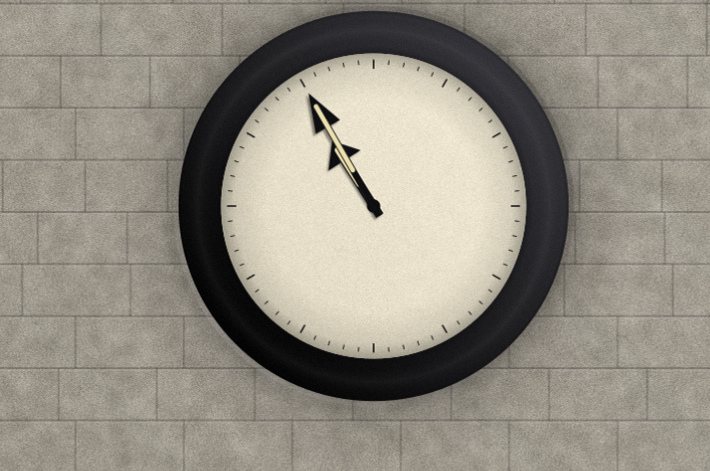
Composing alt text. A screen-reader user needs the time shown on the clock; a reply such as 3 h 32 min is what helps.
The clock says 10 h 55 min
